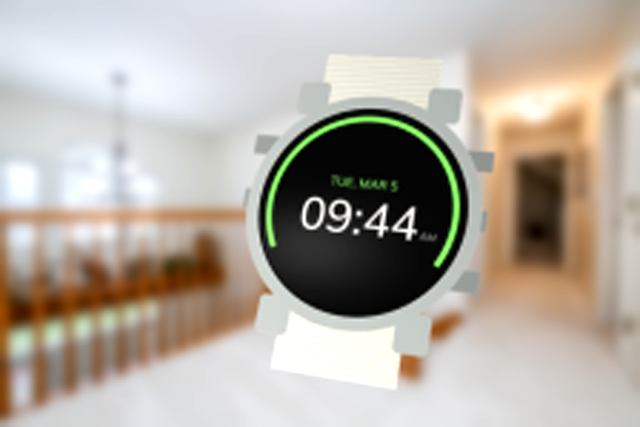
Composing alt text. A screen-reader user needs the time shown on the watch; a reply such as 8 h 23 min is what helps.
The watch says 9 h 44 min
